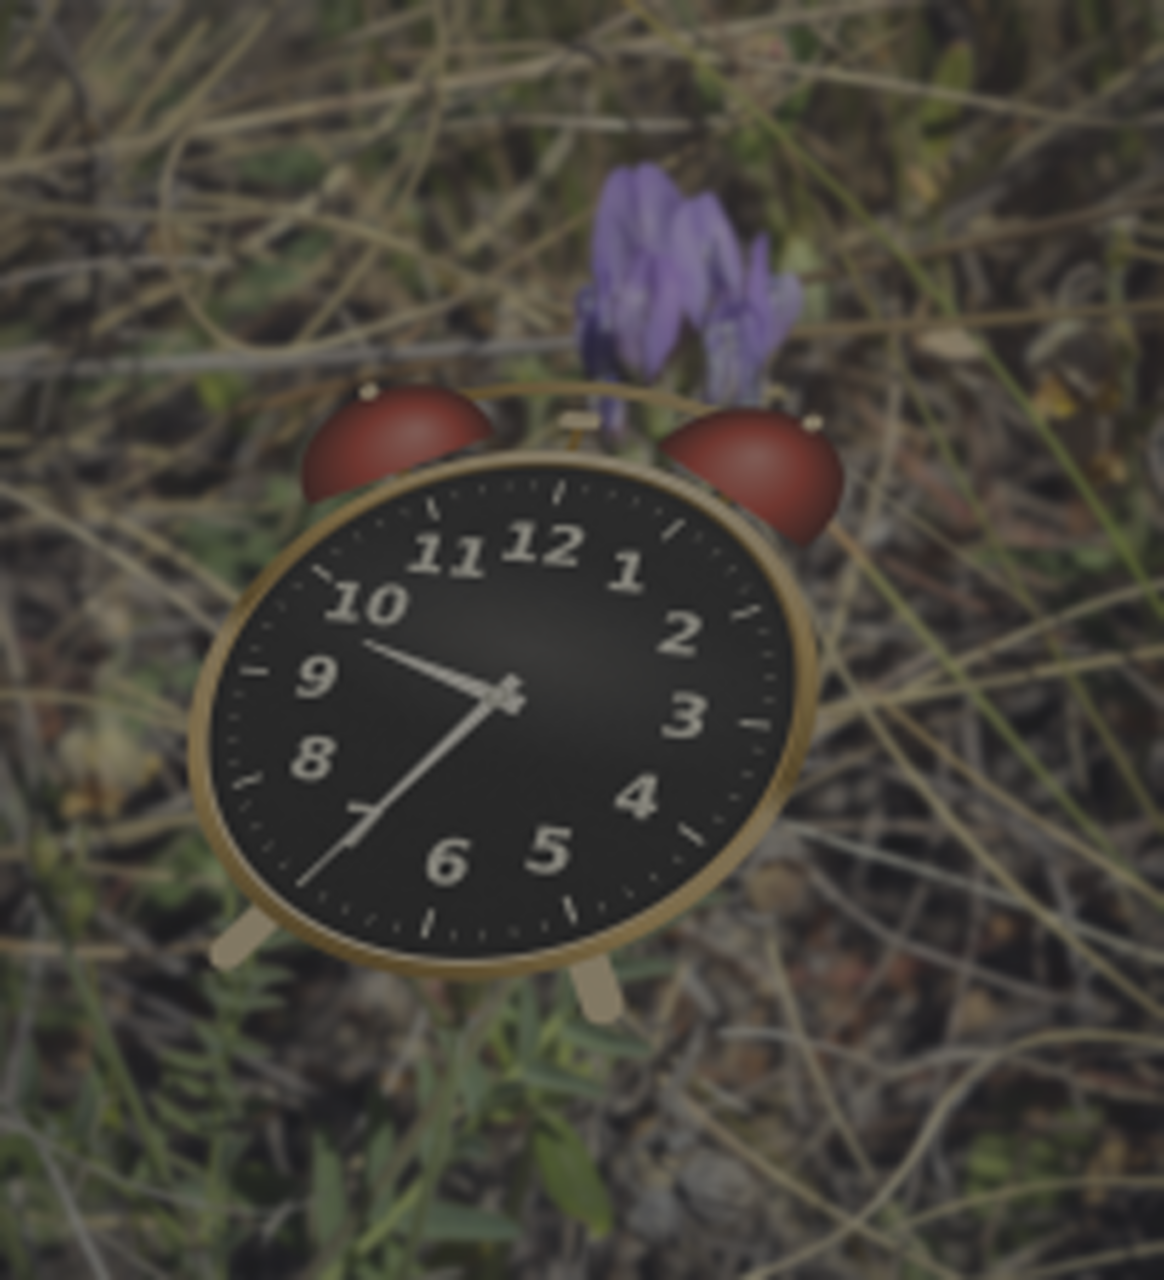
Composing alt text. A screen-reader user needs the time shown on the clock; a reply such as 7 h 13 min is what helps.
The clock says 9 h 35 min
